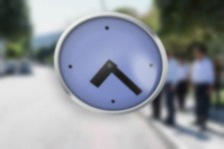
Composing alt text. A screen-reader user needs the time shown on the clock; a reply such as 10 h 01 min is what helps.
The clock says 7 h 23 min
